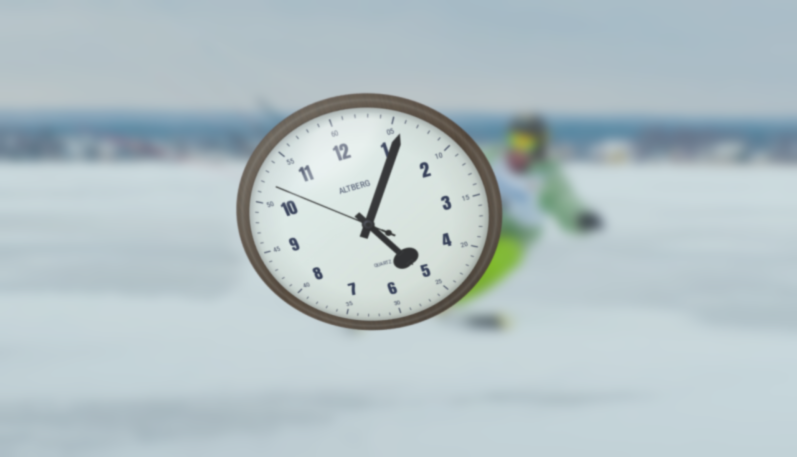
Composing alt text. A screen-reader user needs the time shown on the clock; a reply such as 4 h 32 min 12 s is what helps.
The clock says 5 h 05 min 52 s
